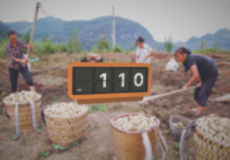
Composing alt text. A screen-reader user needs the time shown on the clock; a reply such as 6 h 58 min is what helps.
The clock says 1 h 10 min
